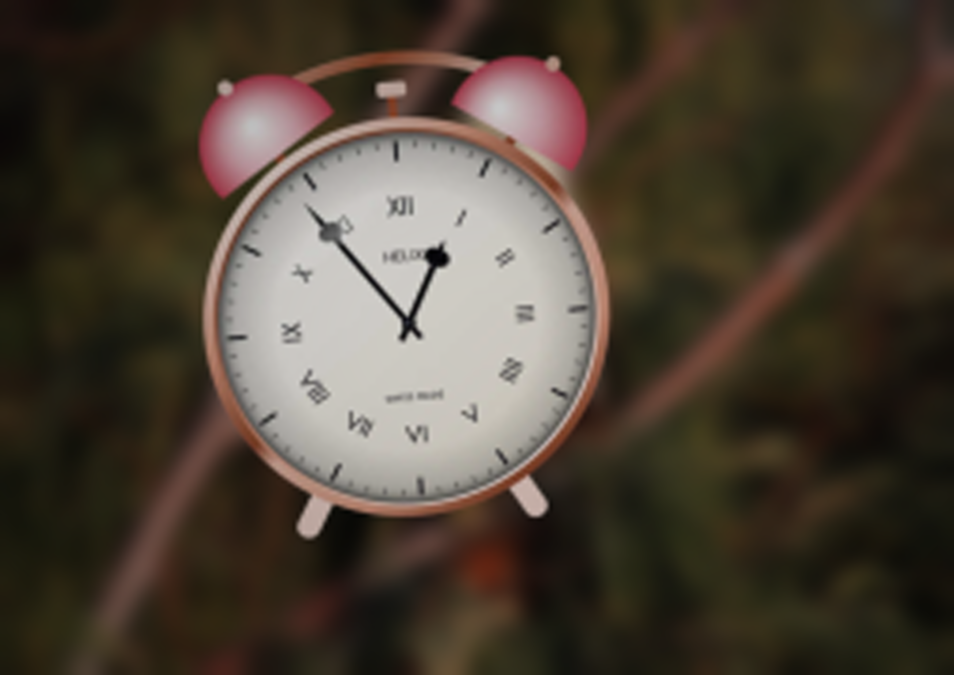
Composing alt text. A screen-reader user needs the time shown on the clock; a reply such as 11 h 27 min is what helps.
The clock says 12 h 54 min
